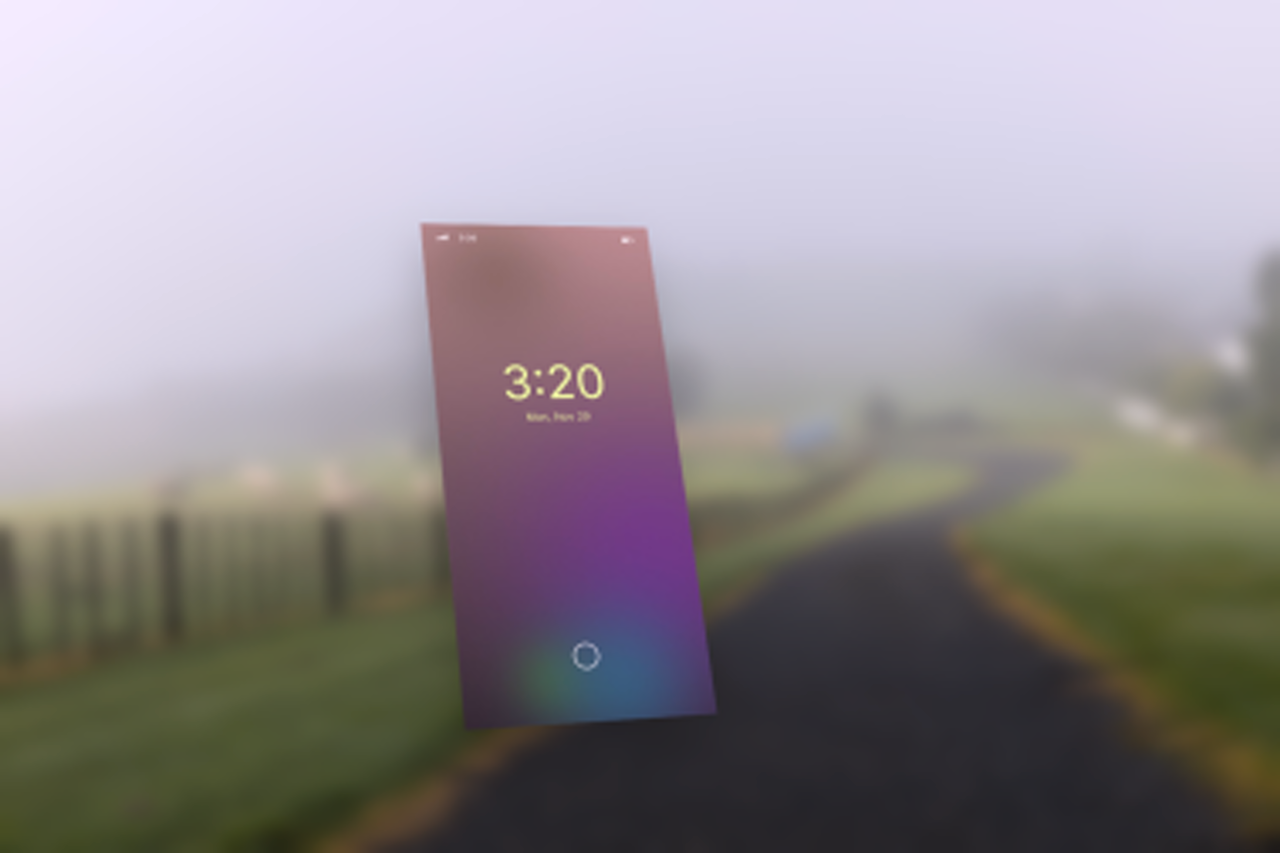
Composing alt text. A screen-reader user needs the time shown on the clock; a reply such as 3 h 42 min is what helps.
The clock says 3 h 20 min
